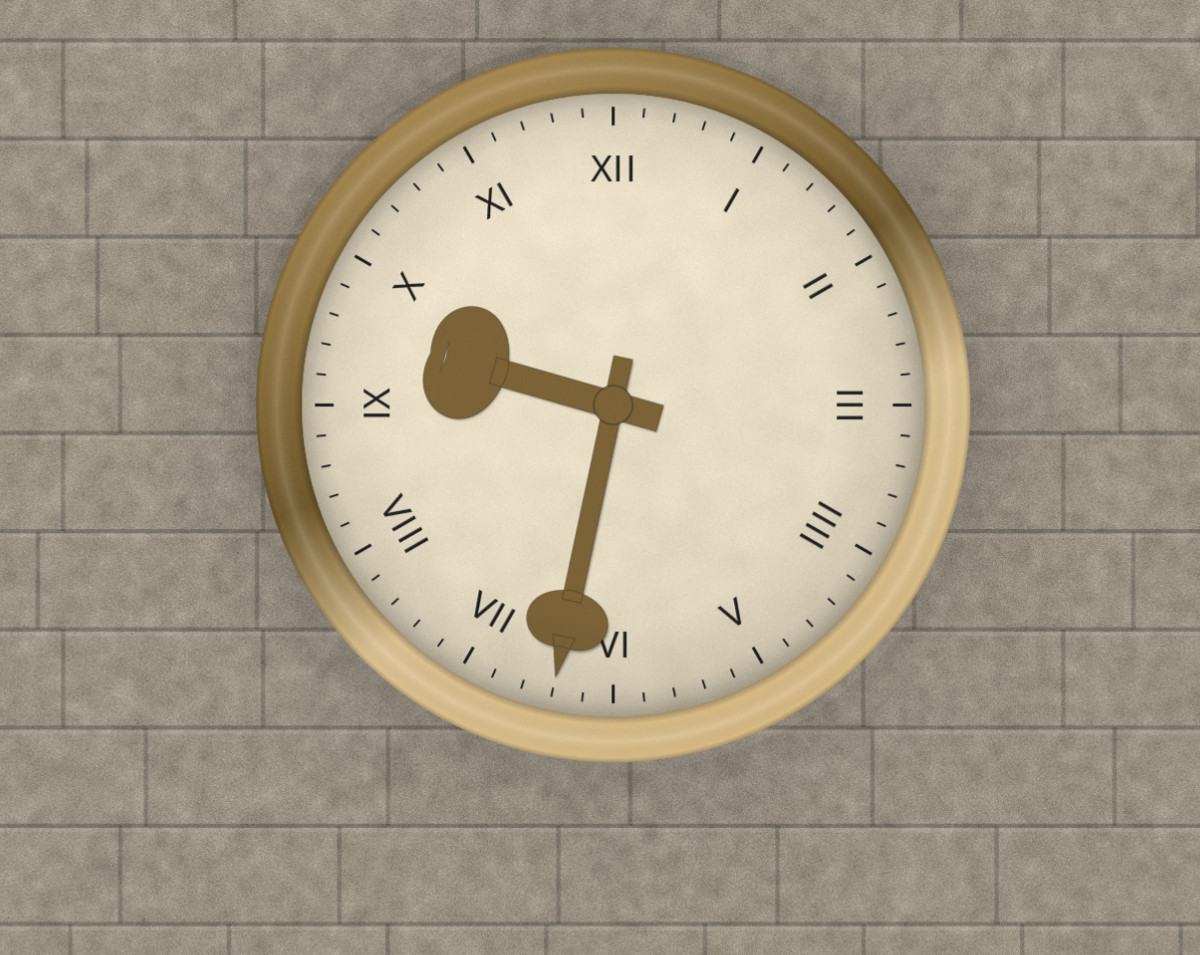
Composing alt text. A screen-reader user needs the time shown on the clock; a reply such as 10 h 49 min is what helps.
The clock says 9 h 32 min
